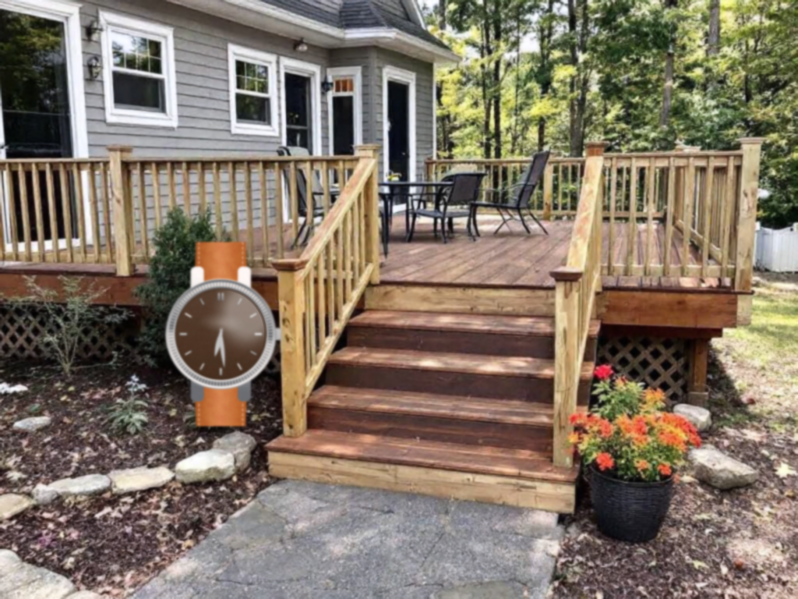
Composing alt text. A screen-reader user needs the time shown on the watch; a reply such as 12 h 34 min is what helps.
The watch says 6 h 29 min
